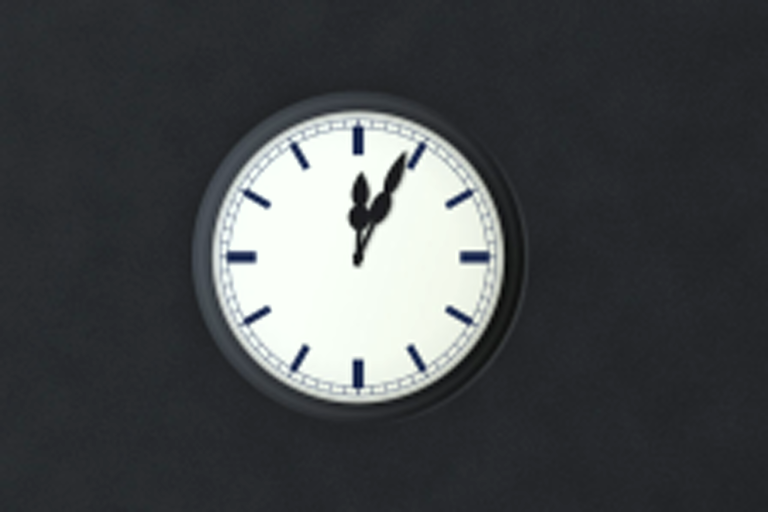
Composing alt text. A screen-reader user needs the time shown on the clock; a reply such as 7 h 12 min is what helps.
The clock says 12 h 04 min
